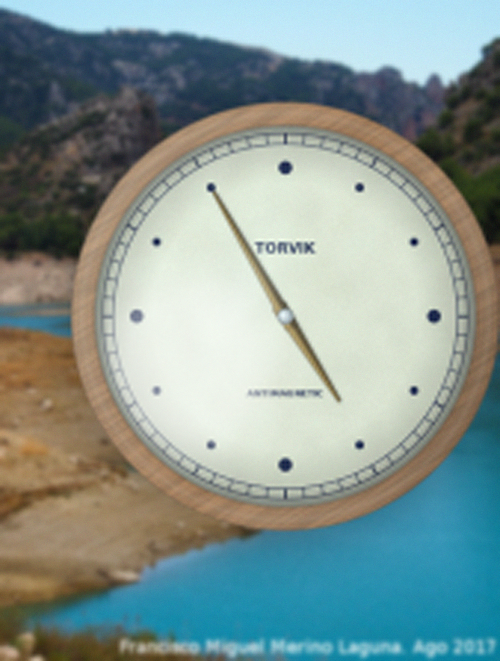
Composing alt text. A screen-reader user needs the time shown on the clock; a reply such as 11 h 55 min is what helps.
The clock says 4 h 55 min
